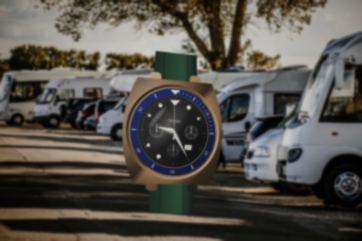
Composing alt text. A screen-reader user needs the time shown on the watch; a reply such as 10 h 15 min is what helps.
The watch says 9 h 25 min
